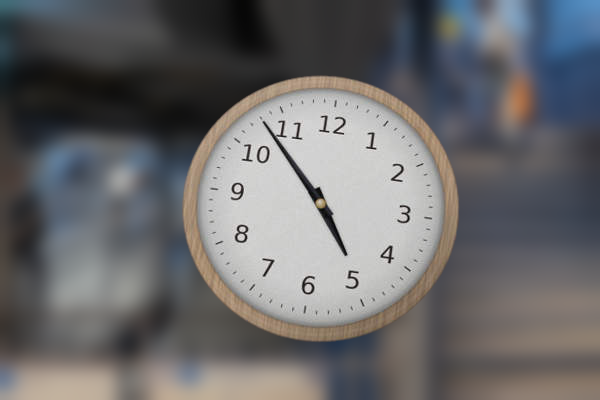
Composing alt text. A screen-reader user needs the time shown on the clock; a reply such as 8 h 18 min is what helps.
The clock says 4 h 53 min
